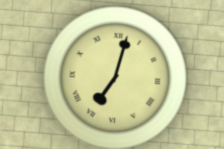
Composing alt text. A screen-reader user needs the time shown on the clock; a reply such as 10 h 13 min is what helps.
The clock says 7 h 02 min
